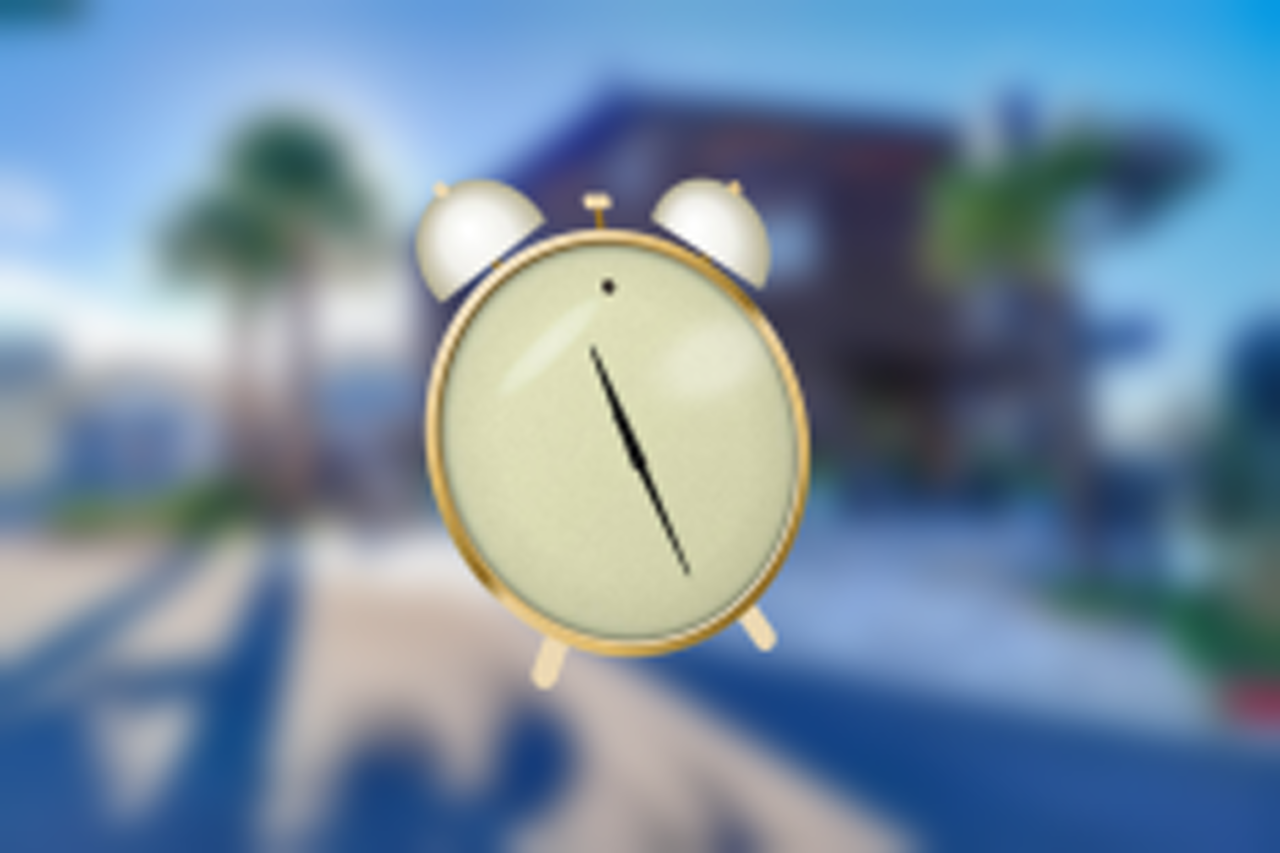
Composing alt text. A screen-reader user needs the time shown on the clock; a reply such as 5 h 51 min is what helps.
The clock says 11 h 27 min
